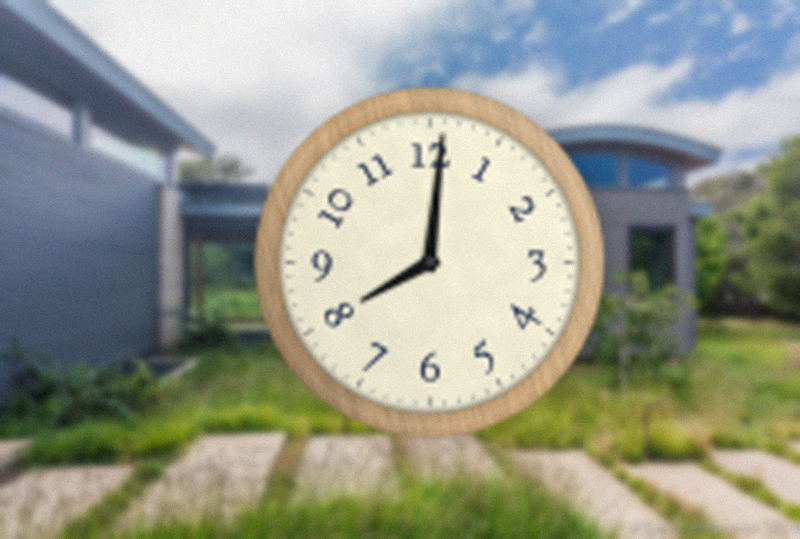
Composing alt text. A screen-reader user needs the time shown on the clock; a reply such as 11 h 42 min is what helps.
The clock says 8 h 01 min
